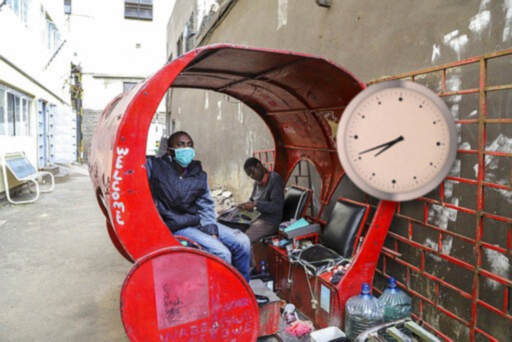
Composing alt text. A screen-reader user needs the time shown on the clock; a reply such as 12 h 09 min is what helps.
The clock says 7 h 41 min
